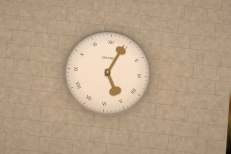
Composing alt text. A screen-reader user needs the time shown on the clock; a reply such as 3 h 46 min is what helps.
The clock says 5 h 04 min
